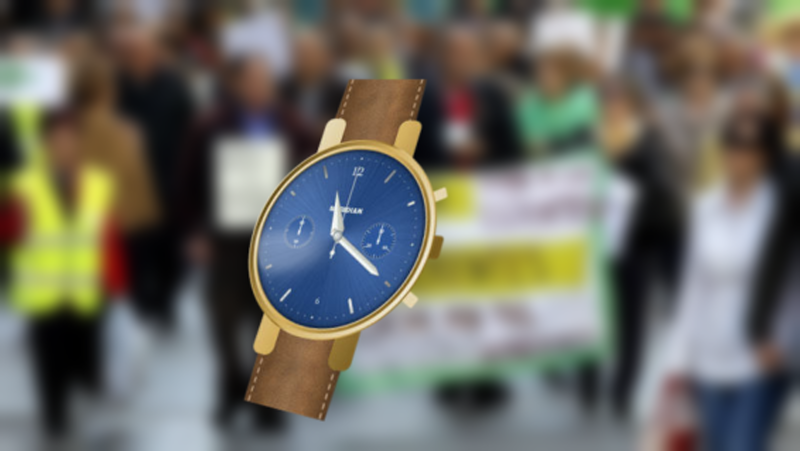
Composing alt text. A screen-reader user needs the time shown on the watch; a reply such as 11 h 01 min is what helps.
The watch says 11 h 20 min
